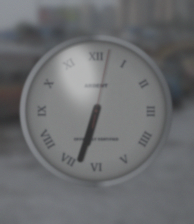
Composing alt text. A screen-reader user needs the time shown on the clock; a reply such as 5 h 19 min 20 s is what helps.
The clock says 6 h 33 min 02 s
